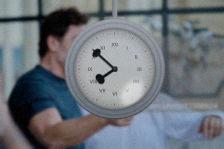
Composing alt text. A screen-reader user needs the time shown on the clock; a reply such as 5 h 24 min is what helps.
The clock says 7 h 52 min
